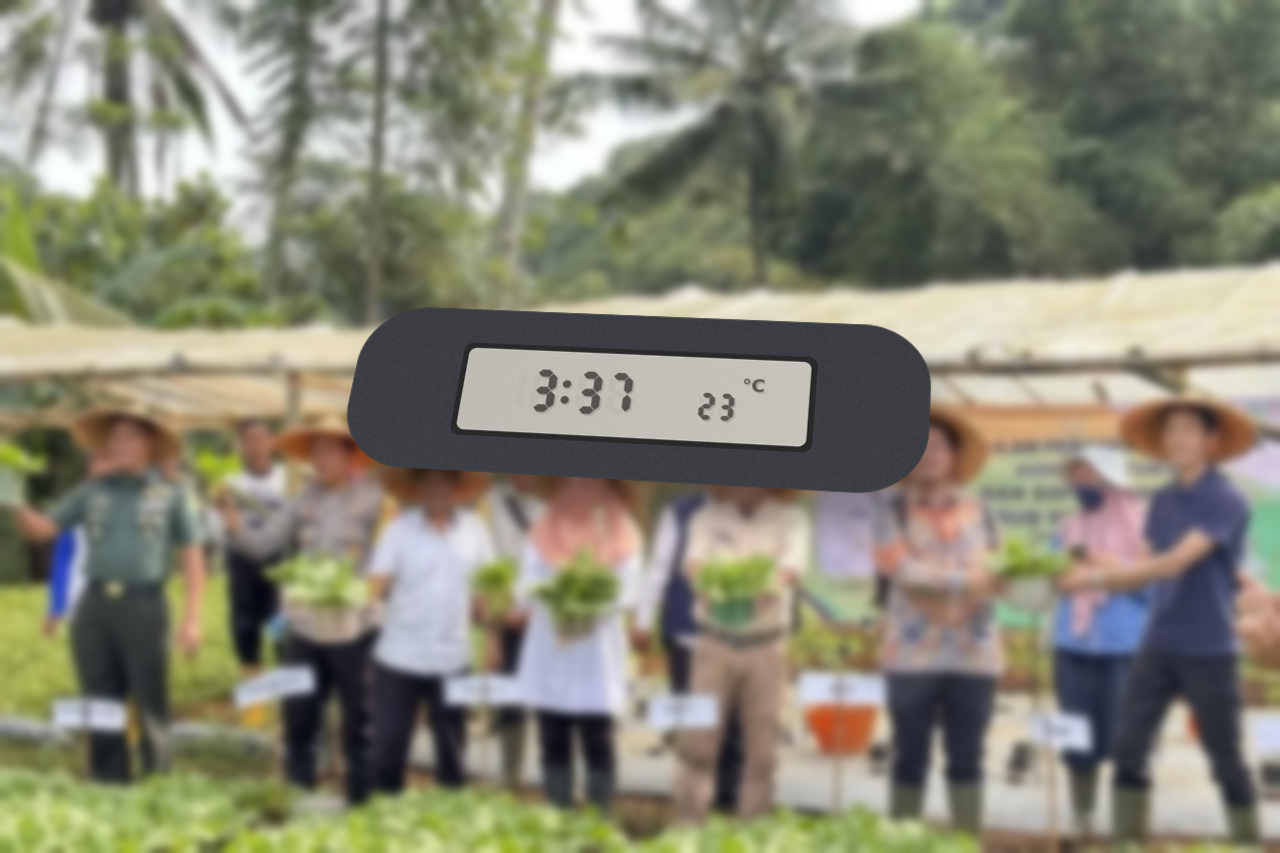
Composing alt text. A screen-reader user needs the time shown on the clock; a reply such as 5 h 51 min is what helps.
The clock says 3 h 37 min
